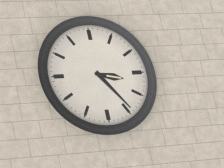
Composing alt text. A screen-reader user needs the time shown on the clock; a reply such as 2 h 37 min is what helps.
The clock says 3 h 24 min
